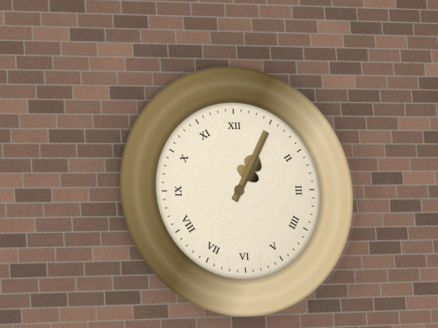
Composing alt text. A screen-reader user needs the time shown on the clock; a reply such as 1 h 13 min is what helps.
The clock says 1 h 05 min
